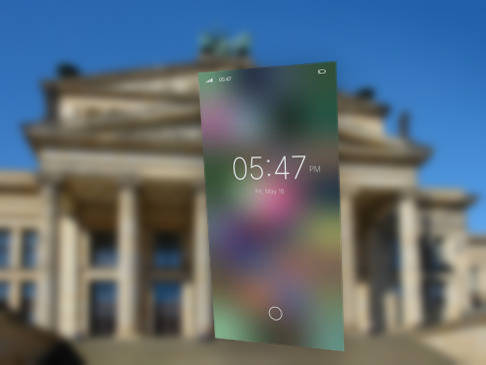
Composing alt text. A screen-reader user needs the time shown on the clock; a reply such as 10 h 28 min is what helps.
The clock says 5 h 47 min
